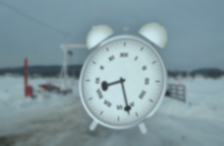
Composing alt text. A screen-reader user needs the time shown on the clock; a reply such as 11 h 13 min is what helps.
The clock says 8 h 27 min
